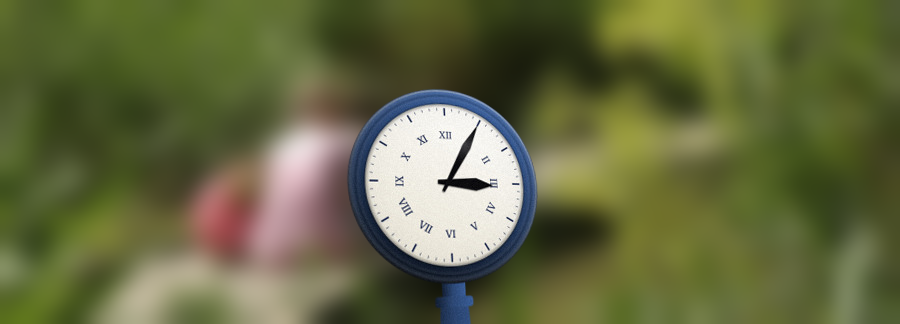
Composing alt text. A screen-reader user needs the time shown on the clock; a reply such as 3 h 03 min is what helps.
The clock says 3 h 05 min
